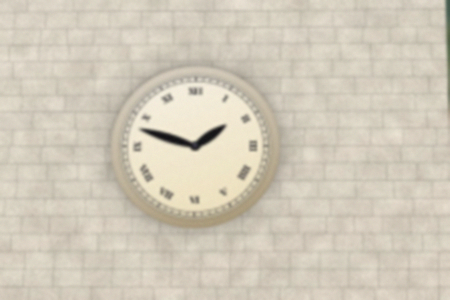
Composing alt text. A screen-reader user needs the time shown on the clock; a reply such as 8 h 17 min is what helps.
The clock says 1 h 48 min
